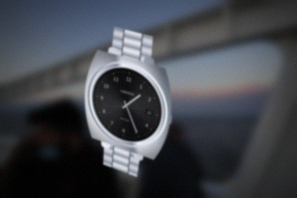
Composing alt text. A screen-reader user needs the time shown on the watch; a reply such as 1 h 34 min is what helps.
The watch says 1 h 25 min
